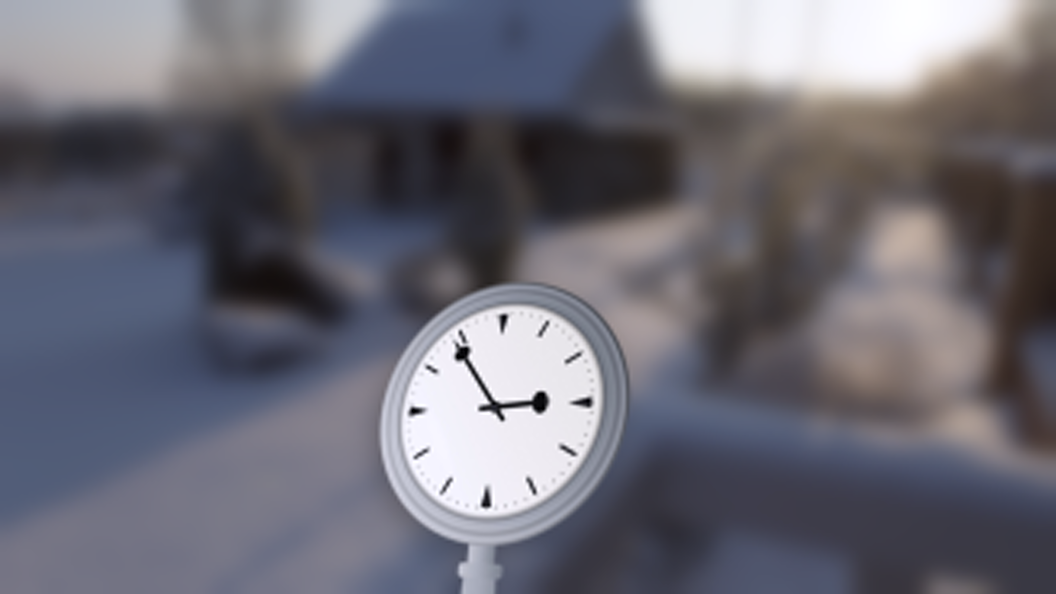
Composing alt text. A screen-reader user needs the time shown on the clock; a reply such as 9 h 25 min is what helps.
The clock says 2 h 54 min
